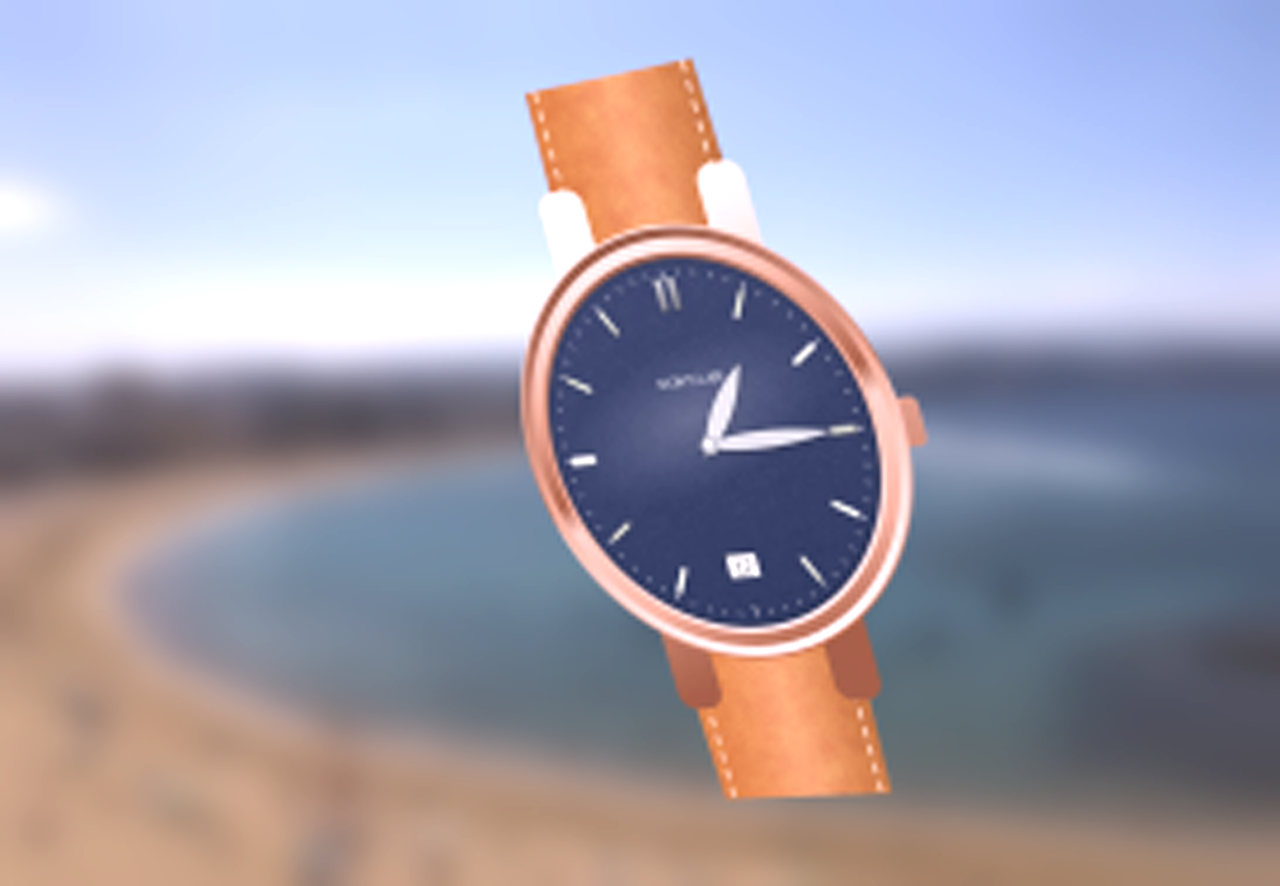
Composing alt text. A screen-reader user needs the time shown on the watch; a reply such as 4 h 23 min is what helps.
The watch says 1 h 15 min
